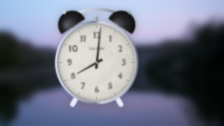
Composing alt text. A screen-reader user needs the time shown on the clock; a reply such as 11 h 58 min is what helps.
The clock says 8 h 01 min
